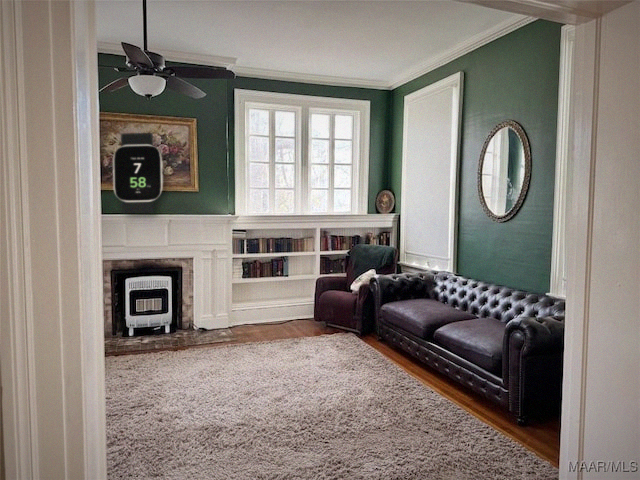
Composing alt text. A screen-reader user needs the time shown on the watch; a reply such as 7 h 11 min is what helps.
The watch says 7 h 58 min
